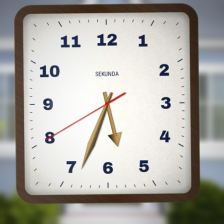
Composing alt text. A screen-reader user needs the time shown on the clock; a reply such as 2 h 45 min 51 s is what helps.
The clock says 5 h 33 min 40 s
